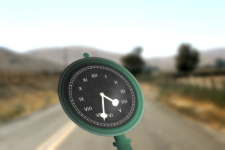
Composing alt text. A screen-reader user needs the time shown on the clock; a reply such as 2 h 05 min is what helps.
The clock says 4 h 33 min
